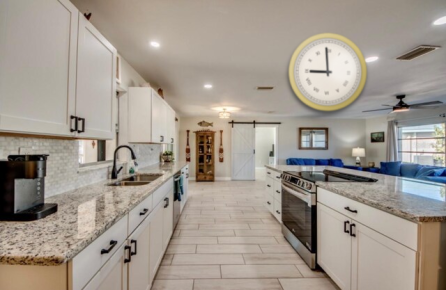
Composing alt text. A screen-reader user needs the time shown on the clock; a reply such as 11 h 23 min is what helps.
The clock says 8 h 59 min
